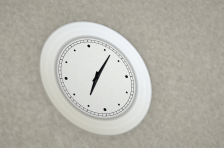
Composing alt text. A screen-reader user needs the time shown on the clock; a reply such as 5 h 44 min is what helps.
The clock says 7 h 07 min
